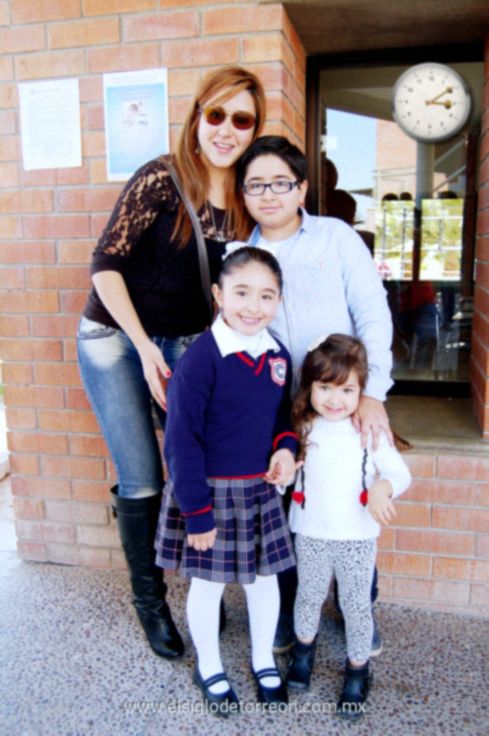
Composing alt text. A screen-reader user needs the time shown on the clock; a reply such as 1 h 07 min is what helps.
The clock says 3 h 09 min
